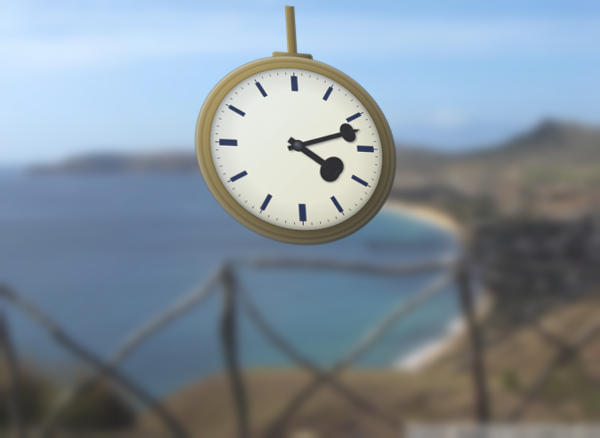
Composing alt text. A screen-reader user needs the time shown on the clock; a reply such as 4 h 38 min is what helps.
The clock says 4 h 12 min
